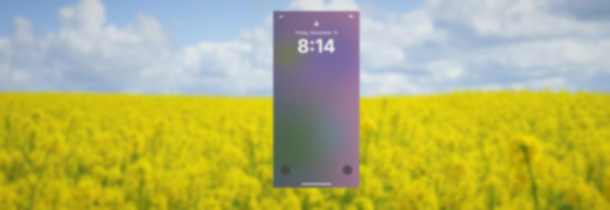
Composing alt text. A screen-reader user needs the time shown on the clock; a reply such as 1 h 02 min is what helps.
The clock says 8 h 14 min
